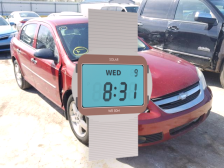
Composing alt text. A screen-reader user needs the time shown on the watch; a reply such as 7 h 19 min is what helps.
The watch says 8 h 31 min
